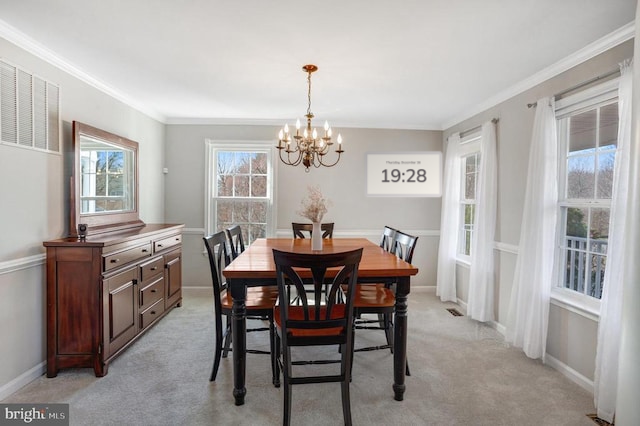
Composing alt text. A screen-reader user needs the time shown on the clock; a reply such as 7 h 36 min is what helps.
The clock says 19 h 28 min
